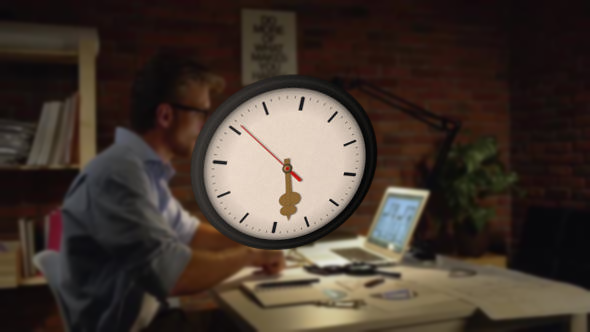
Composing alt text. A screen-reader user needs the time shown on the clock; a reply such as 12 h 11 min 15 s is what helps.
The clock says 5 h 27 min 51 s
